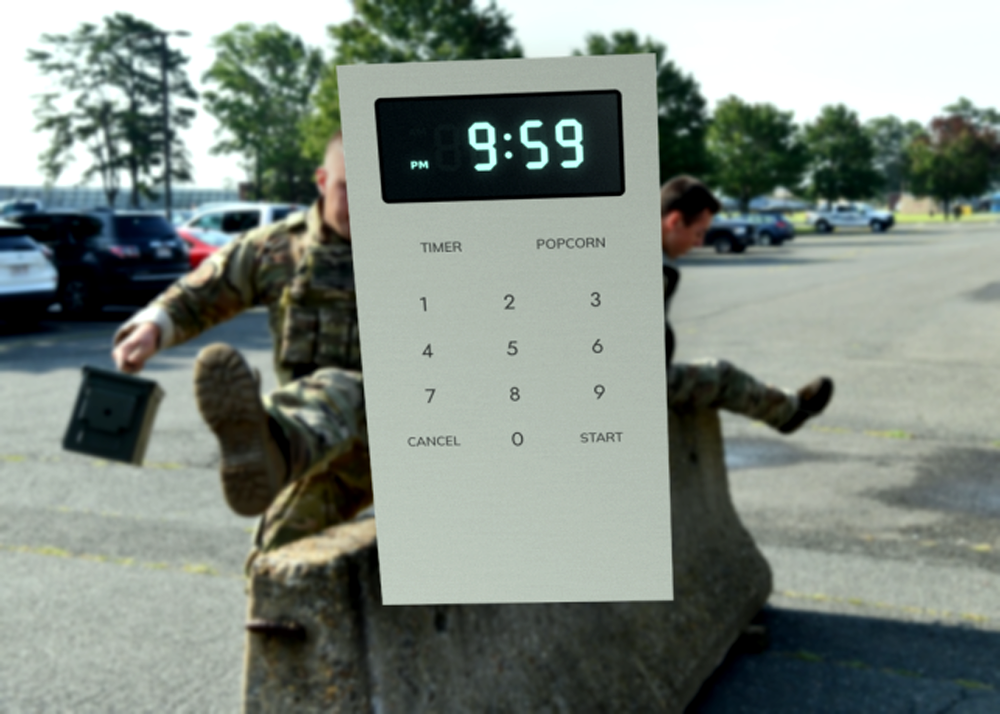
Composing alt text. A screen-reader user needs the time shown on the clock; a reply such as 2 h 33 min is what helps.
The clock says 9 h 59 min
